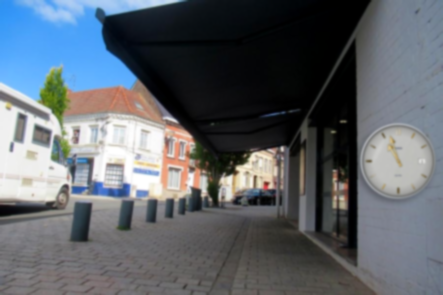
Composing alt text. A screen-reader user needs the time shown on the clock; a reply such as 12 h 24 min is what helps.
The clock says 10 h 57 min
